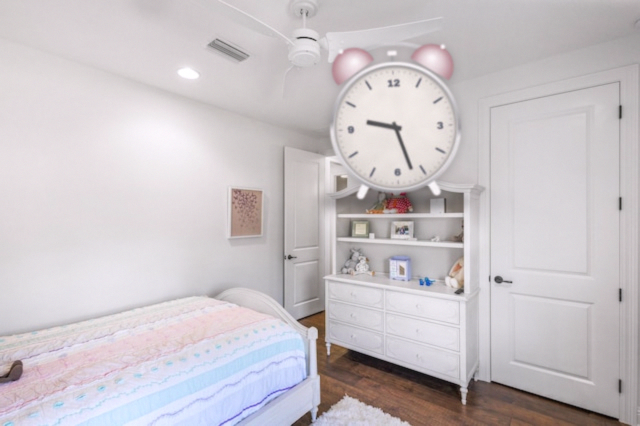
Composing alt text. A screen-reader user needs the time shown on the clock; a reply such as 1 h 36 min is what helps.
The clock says 9 h 27 min
